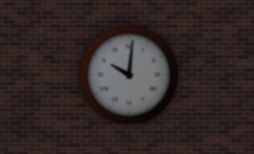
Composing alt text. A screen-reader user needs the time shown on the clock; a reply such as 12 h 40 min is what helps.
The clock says 10 h 01 min
